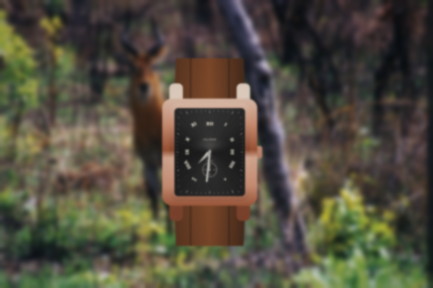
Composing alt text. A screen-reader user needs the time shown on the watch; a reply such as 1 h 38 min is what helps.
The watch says 7 h 31 min
